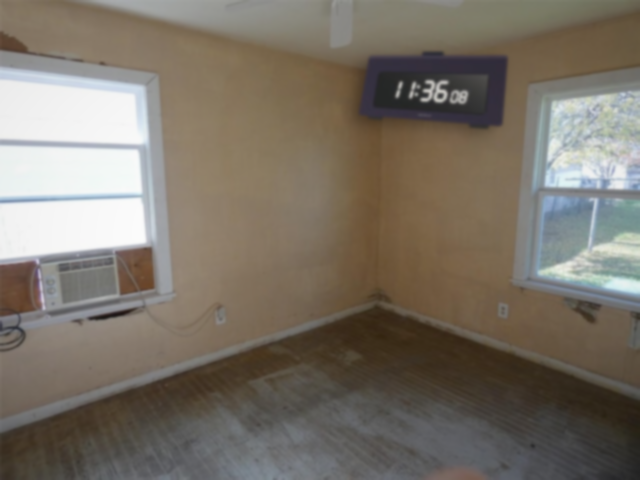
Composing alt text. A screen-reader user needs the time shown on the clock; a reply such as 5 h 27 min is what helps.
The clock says 11 h 36 min
